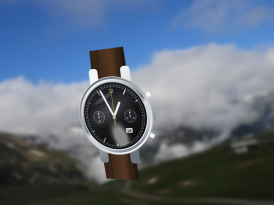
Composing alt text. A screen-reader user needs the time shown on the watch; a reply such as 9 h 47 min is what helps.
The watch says 12 h 56 min
